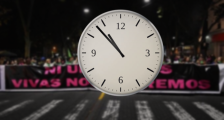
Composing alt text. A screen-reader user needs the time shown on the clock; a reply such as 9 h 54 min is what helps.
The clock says 10 h 53 min
